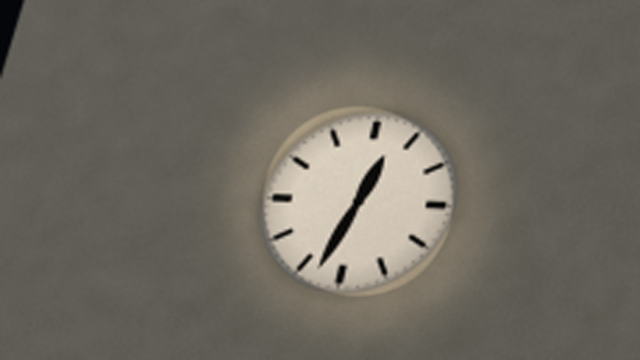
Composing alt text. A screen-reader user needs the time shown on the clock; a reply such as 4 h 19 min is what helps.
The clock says 12 h 33 min
